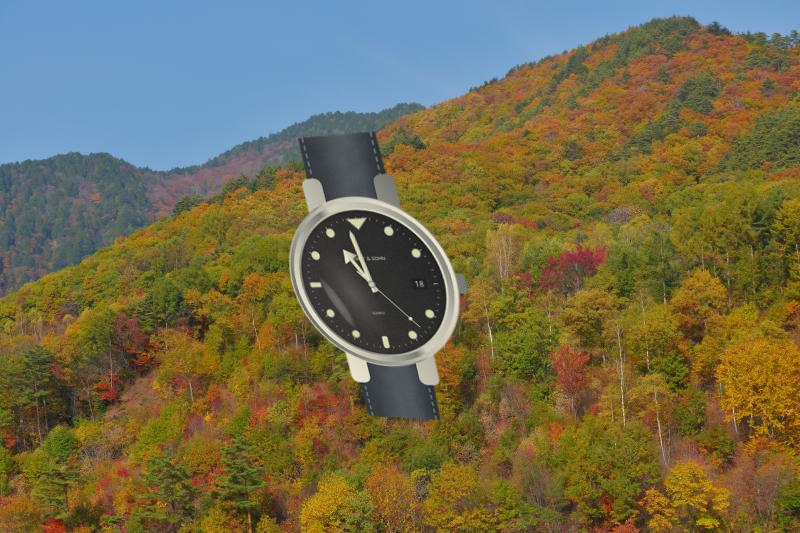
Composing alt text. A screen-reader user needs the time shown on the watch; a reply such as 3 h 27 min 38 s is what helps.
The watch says 10 h 58 min 23 s
